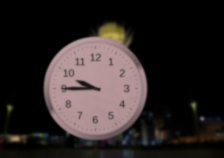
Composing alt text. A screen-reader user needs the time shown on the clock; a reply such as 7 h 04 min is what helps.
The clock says 9 h 45 min
